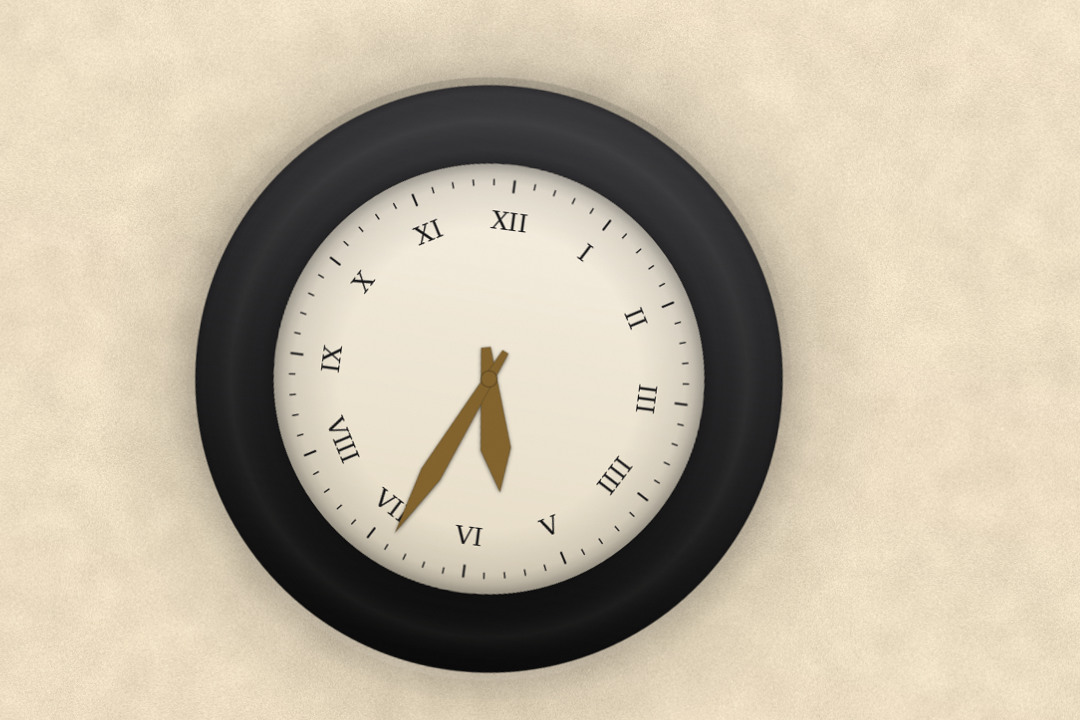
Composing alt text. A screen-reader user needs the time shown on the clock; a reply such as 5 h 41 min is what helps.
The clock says 5 h 34 min
